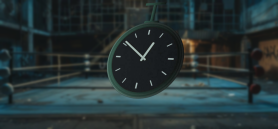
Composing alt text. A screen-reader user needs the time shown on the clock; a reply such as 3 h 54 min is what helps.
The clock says 12 h 51 min
